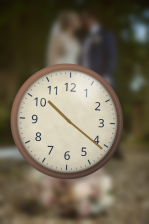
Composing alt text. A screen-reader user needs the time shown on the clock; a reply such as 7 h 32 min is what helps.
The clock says 10 h 21 min
